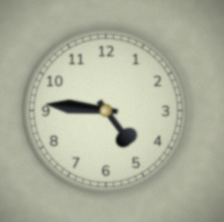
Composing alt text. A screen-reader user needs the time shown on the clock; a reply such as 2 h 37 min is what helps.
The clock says 4 h 46 min
